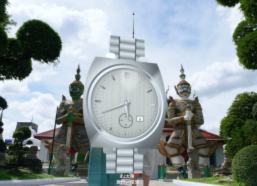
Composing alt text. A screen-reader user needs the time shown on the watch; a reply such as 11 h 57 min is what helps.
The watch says 5 h 41 min
